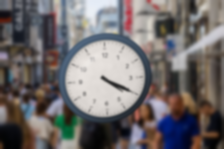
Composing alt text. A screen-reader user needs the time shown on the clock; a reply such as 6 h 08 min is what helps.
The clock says 4 h 20 min
